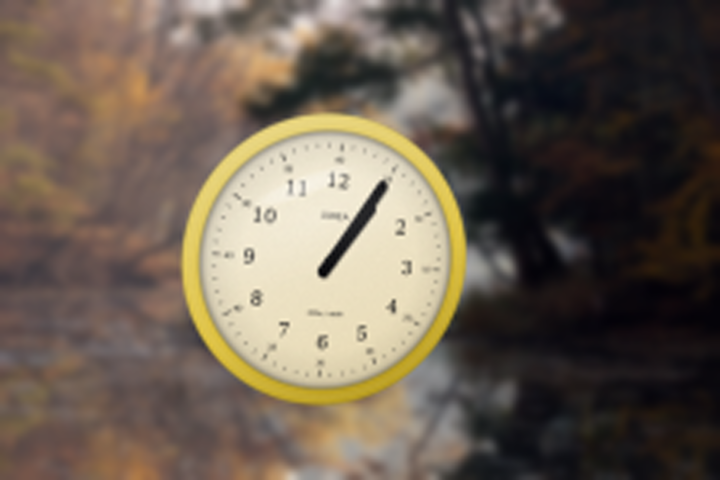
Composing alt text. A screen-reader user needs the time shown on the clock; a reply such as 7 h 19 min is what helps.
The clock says 1 h 05 min
